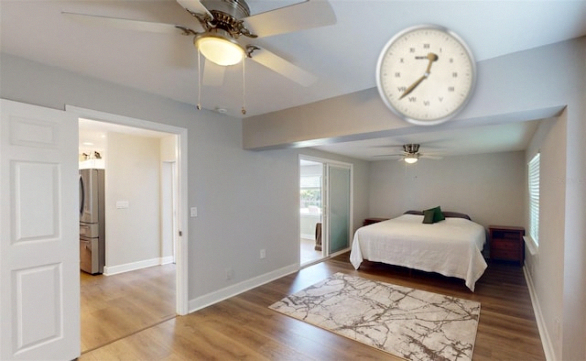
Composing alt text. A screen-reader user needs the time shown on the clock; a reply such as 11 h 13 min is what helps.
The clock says 12 h 38 min
